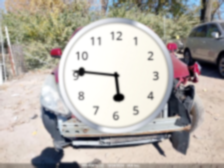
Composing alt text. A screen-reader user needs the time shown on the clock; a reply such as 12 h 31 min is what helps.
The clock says 5 h 46 min
